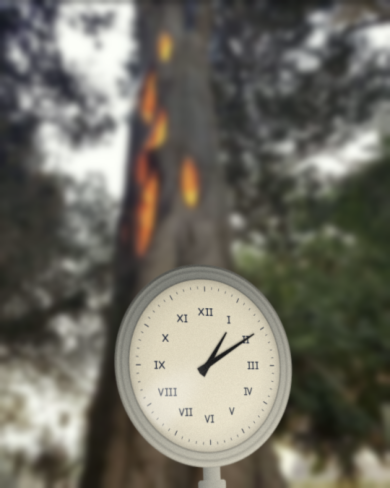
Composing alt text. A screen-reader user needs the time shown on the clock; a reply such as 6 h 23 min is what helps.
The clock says 1 h 10 min
